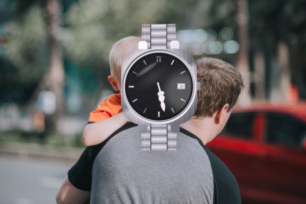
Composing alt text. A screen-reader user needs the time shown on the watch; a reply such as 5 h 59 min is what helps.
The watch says 5 h 28 min
